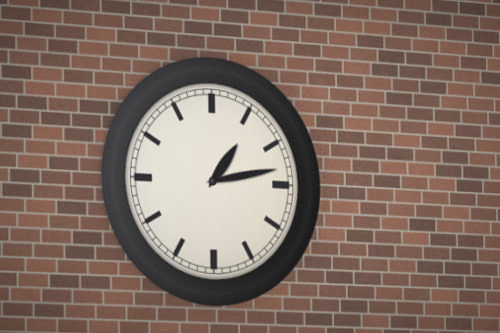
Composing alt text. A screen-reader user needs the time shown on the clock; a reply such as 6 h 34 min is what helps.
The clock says 1 h 13 min
